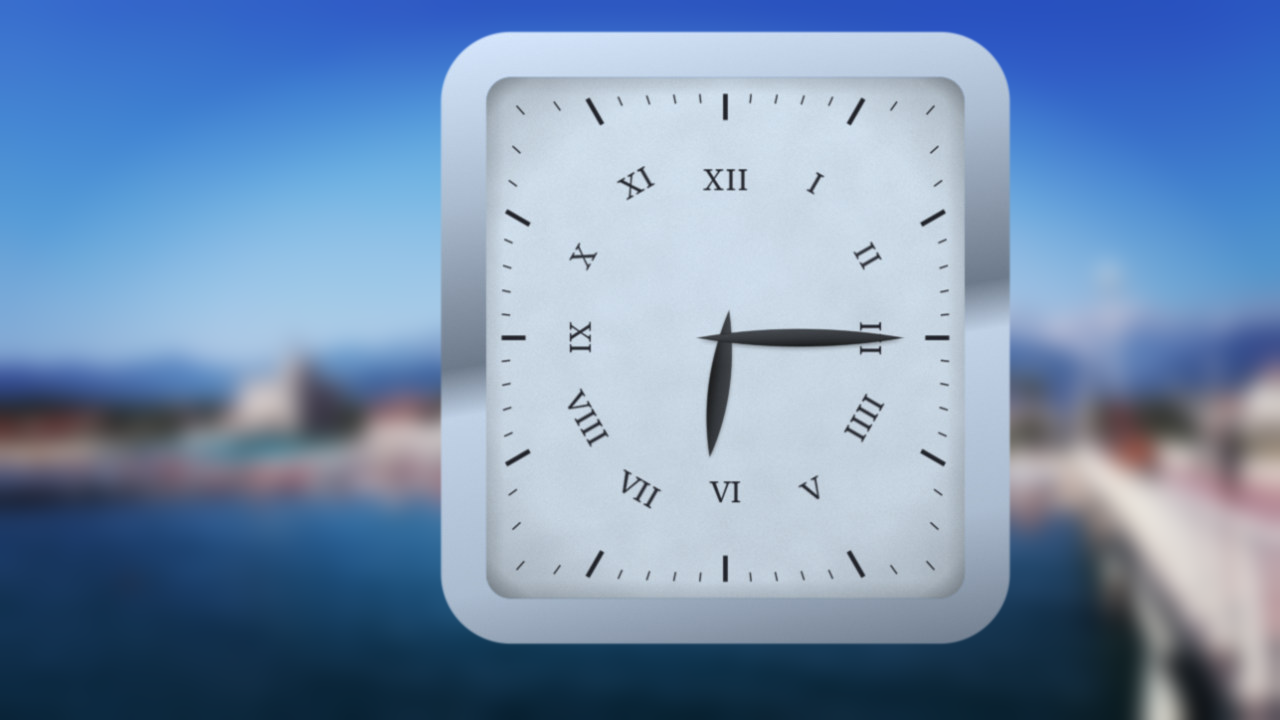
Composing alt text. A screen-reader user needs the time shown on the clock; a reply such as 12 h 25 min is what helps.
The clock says 6 h 15 min
